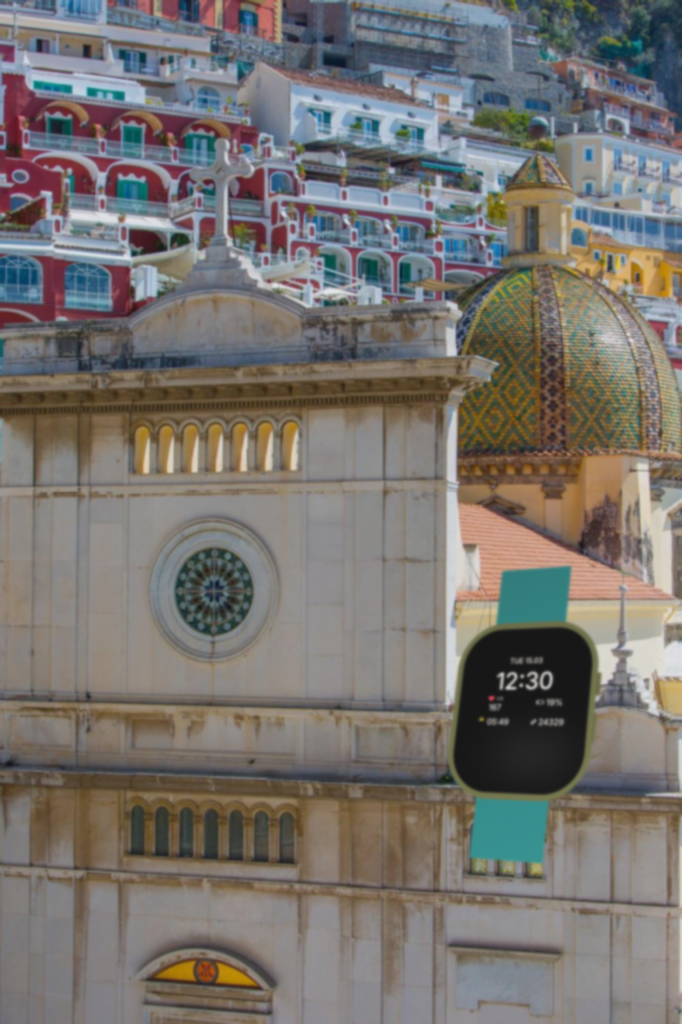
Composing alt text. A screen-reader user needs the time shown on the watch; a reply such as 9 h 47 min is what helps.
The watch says 12 h 30 min
